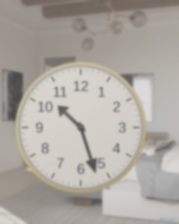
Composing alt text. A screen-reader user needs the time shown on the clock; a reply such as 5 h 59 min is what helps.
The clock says 10 h 27 min
